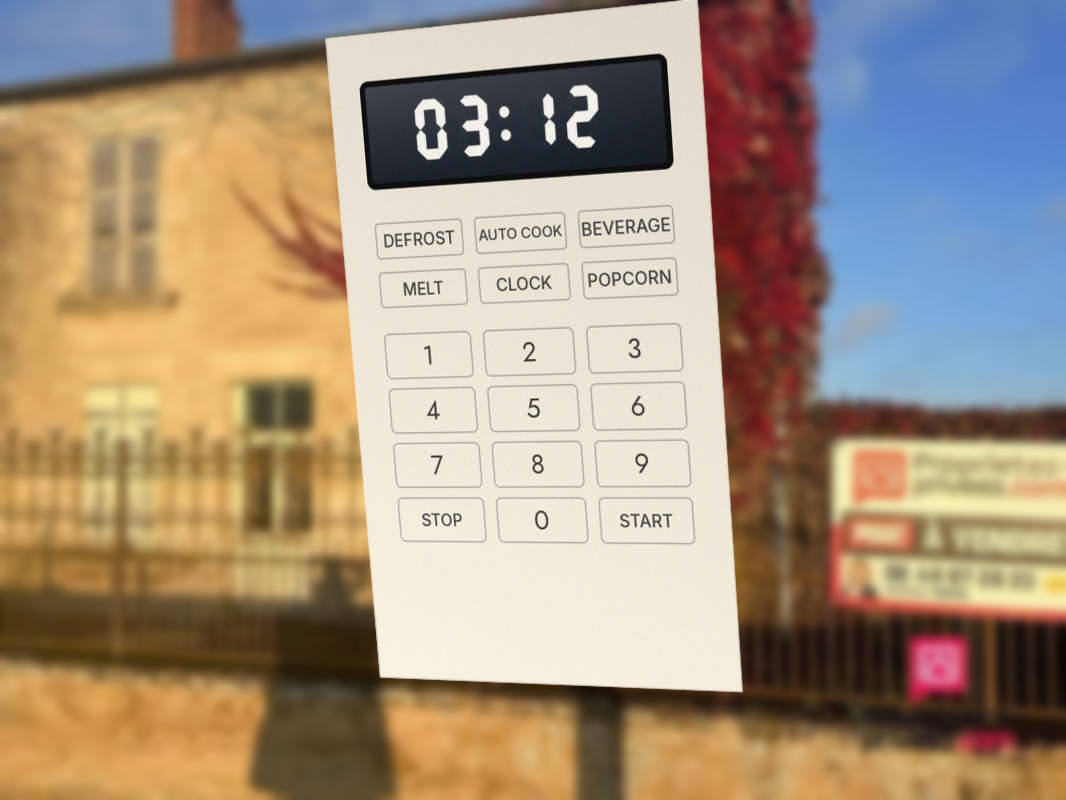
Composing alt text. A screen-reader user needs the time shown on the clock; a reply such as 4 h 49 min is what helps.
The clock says 3 h 12 min
